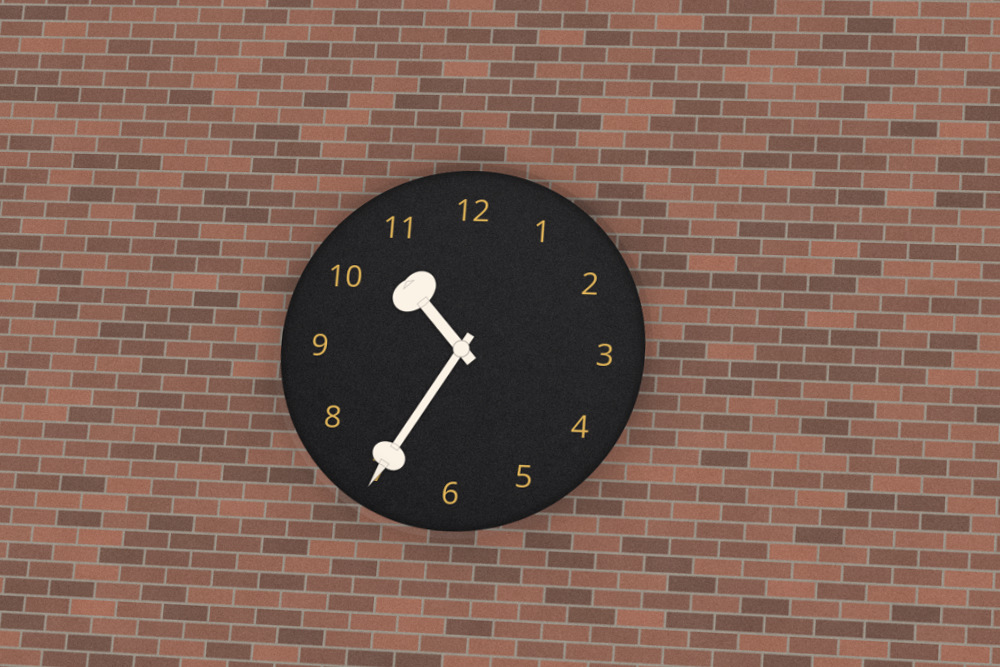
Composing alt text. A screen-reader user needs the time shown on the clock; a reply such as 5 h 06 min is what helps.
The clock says 10 h 35 min
